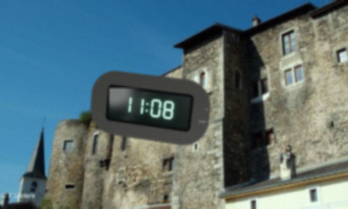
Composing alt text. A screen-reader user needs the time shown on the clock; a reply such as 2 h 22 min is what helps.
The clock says 11 h 08 min
